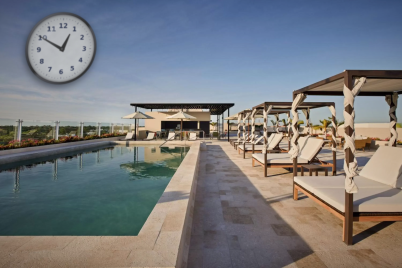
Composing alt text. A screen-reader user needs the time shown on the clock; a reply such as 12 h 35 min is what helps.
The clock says 12 h 50 min
